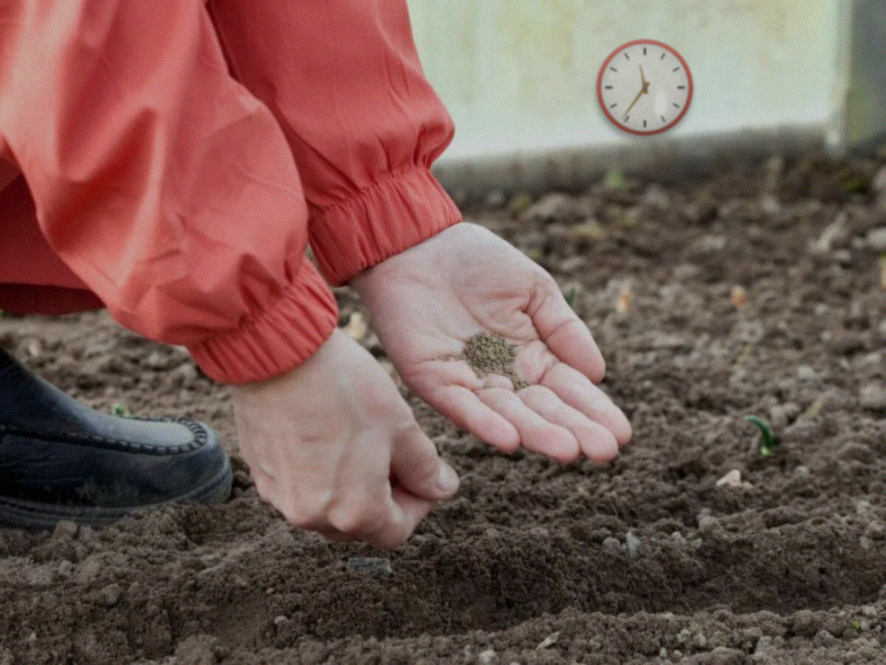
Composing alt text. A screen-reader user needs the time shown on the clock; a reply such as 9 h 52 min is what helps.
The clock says 11 h 36 min
